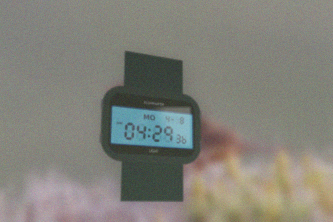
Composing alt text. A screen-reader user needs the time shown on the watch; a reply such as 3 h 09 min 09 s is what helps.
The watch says 4 h 29 min 36 s
